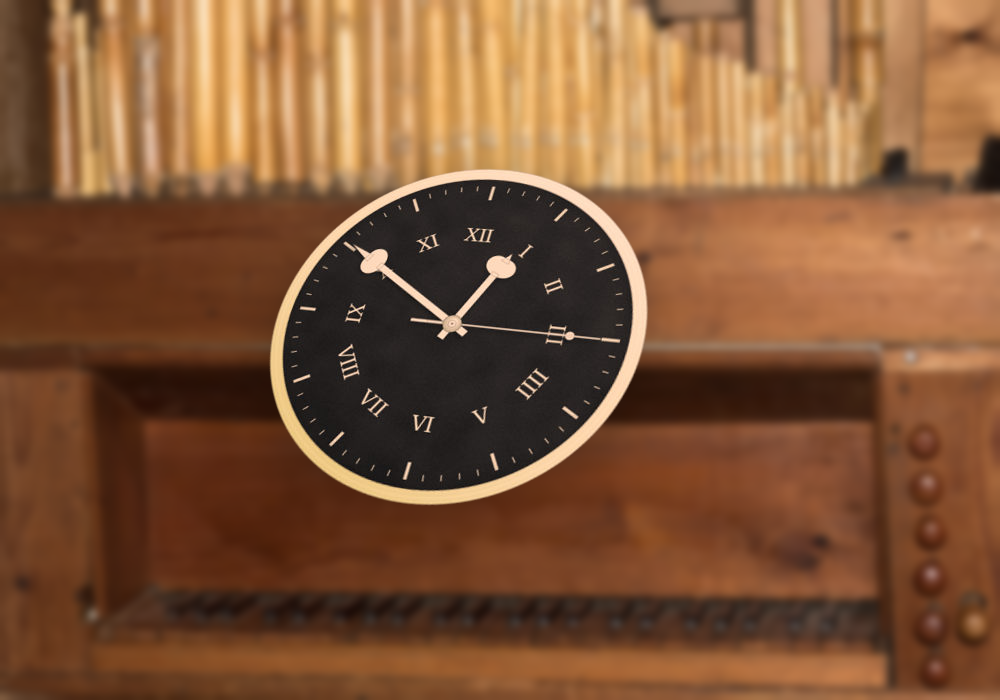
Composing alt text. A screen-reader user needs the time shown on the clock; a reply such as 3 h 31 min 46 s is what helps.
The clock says 12 h 50 min 15 s
